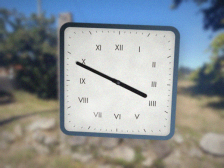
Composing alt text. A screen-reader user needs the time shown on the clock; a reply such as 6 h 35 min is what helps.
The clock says 3 h 49 min
